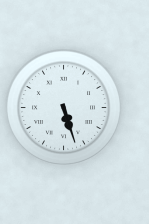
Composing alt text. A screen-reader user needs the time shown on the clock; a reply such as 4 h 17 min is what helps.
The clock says 5 h 27 min
